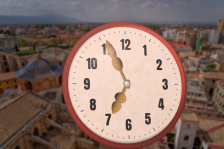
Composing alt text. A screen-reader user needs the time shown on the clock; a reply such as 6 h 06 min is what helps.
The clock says 6 h 56 min
